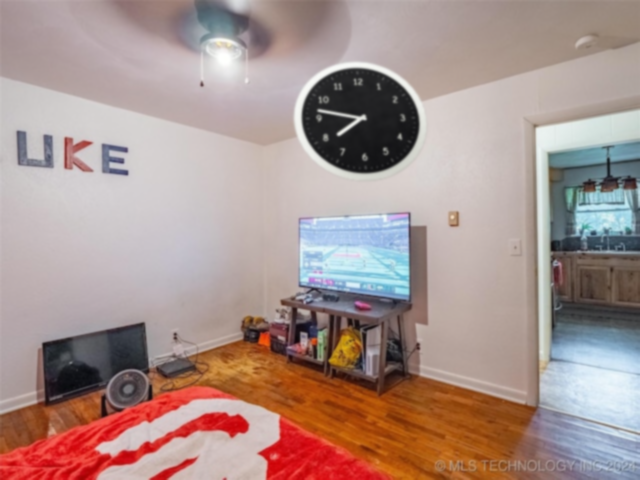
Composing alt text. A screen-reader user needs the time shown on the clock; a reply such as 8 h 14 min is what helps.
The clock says 7 h 47 min
